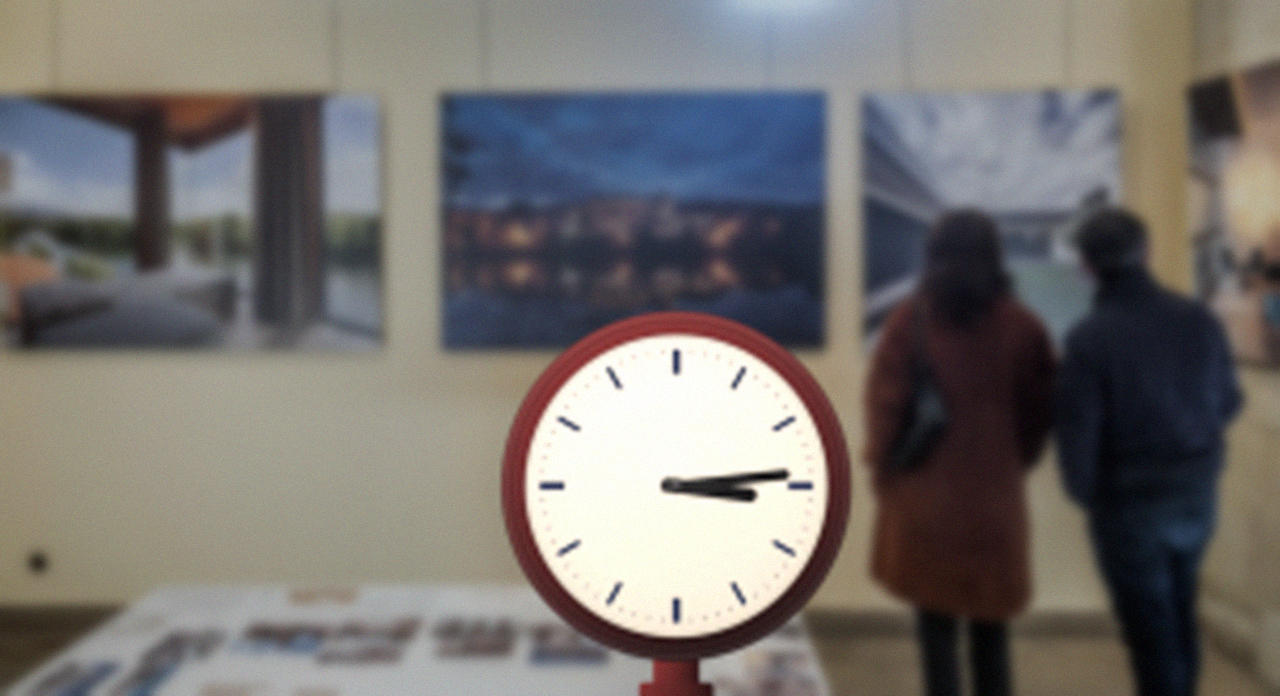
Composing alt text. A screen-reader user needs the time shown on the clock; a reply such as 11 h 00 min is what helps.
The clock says 3 h 14 min
